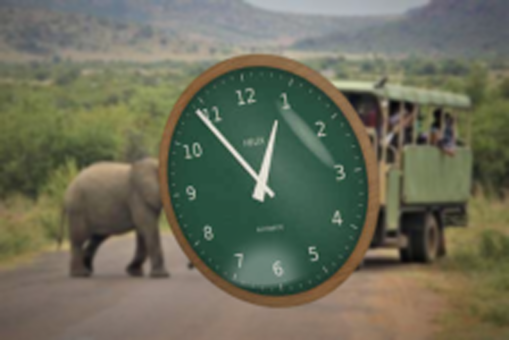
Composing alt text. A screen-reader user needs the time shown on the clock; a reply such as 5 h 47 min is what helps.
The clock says 12 h 54 min
